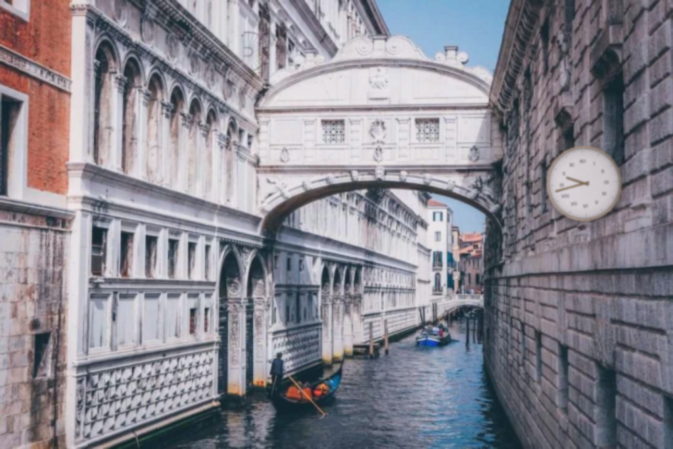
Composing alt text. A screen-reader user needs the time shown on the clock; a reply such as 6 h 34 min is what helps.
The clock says 9 h 43 min
